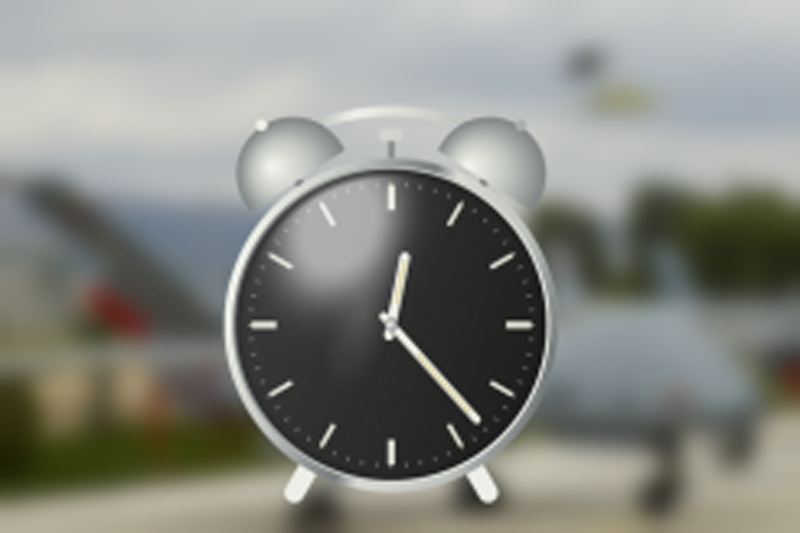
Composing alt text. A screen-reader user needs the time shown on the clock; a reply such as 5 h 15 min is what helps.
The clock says 12 h 23 min
